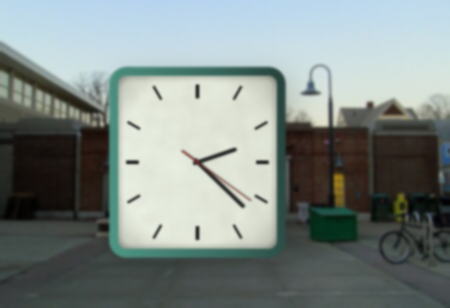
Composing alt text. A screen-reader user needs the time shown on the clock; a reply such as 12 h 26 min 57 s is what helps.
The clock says 2 h 22 min 21 s
